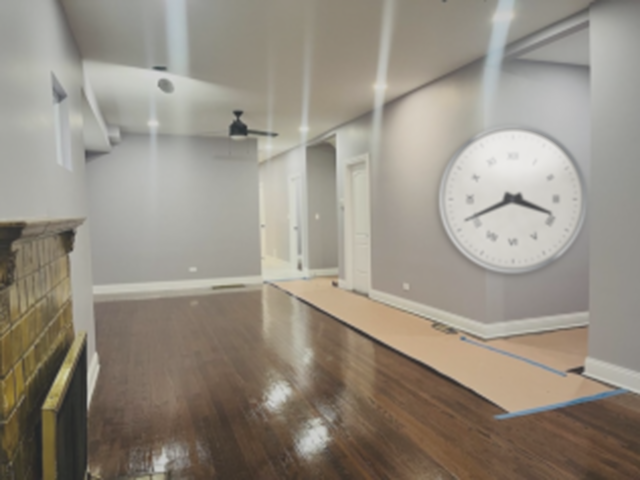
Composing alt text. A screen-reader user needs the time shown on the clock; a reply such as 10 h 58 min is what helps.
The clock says 3 h 41 min
